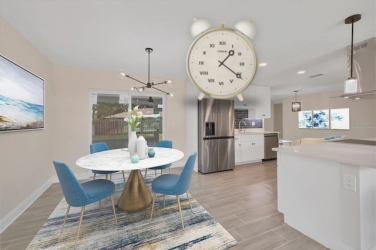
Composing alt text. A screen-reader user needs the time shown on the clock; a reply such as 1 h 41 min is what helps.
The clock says 1 h 21 min
